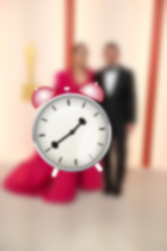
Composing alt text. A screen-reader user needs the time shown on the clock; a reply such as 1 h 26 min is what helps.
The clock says 1 h 40 min
